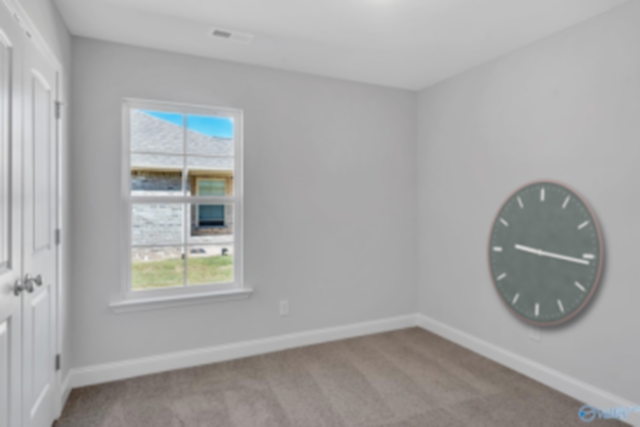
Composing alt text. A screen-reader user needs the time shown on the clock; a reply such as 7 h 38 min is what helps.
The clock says 9 h 16 min
